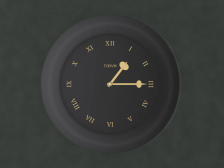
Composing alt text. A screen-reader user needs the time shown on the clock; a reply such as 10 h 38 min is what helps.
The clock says 1 h 15 min
